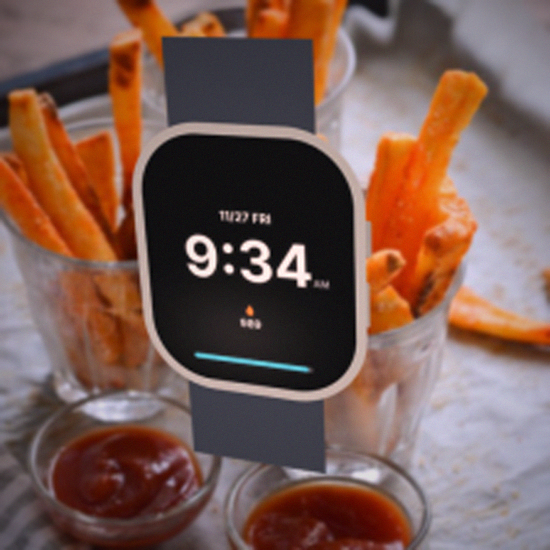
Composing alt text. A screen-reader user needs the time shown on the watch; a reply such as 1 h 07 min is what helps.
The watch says 9 h 34 min
